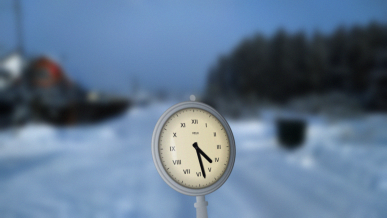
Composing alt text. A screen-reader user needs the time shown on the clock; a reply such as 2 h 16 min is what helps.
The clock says 4 h 28 min
